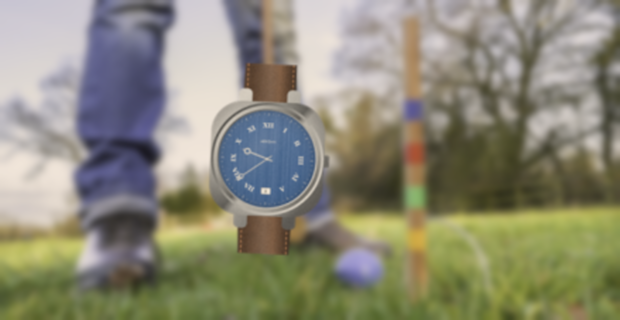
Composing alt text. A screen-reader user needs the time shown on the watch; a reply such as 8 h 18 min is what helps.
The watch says 9 h 39 min
